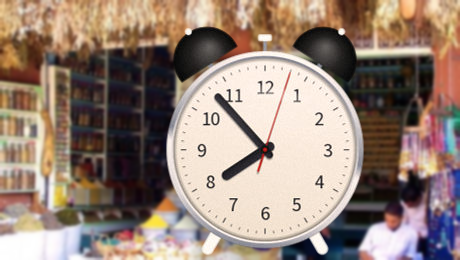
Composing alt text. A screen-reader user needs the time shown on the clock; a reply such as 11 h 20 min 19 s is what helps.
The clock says 7 h 53 min 03 s
